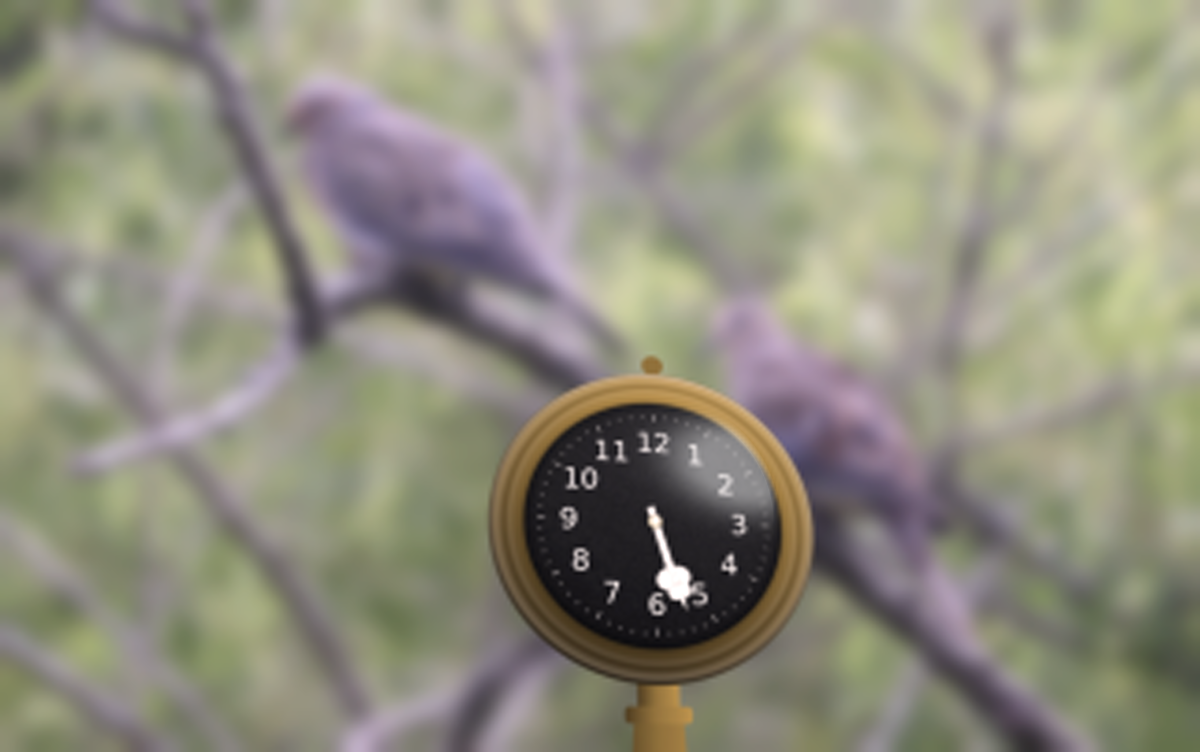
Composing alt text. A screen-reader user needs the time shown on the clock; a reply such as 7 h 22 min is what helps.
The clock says 5 h 27 min
